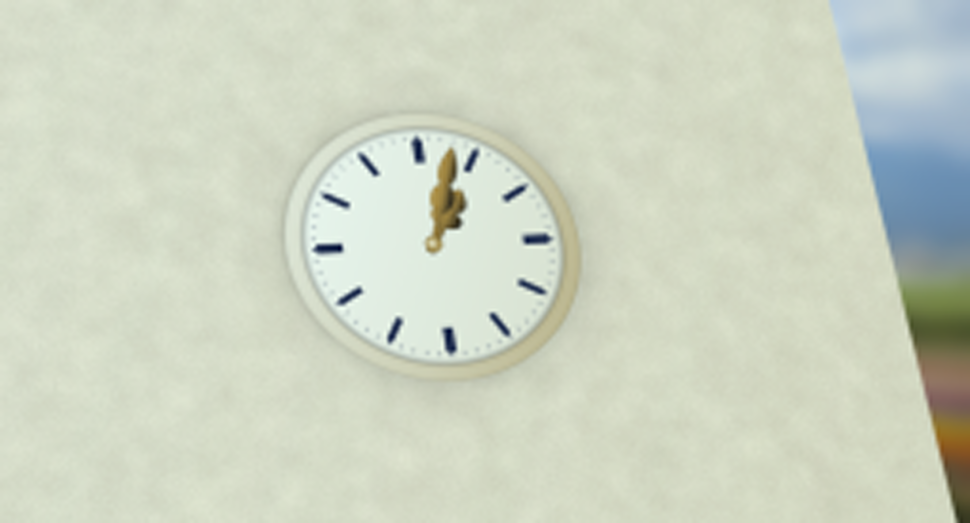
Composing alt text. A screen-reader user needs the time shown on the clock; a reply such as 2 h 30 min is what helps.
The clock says 1 h 03 min
